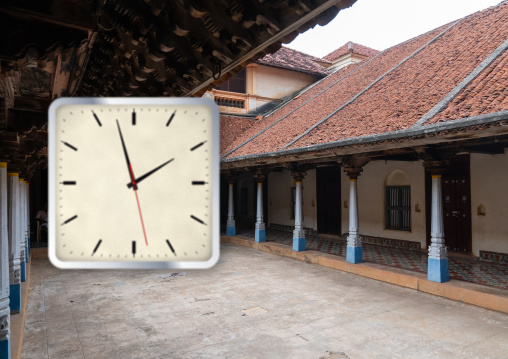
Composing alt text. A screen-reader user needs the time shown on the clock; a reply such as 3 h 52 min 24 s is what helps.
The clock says 1 h 57 min 28 s
